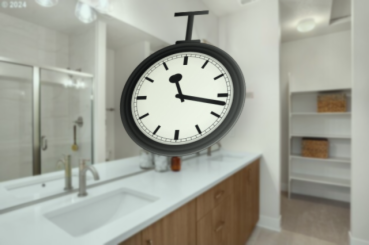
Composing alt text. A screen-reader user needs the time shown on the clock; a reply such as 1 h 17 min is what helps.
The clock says 11 h 17 min
